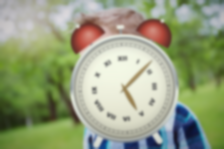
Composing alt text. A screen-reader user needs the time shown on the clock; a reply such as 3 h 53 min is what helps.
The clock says 5 h 08 min
